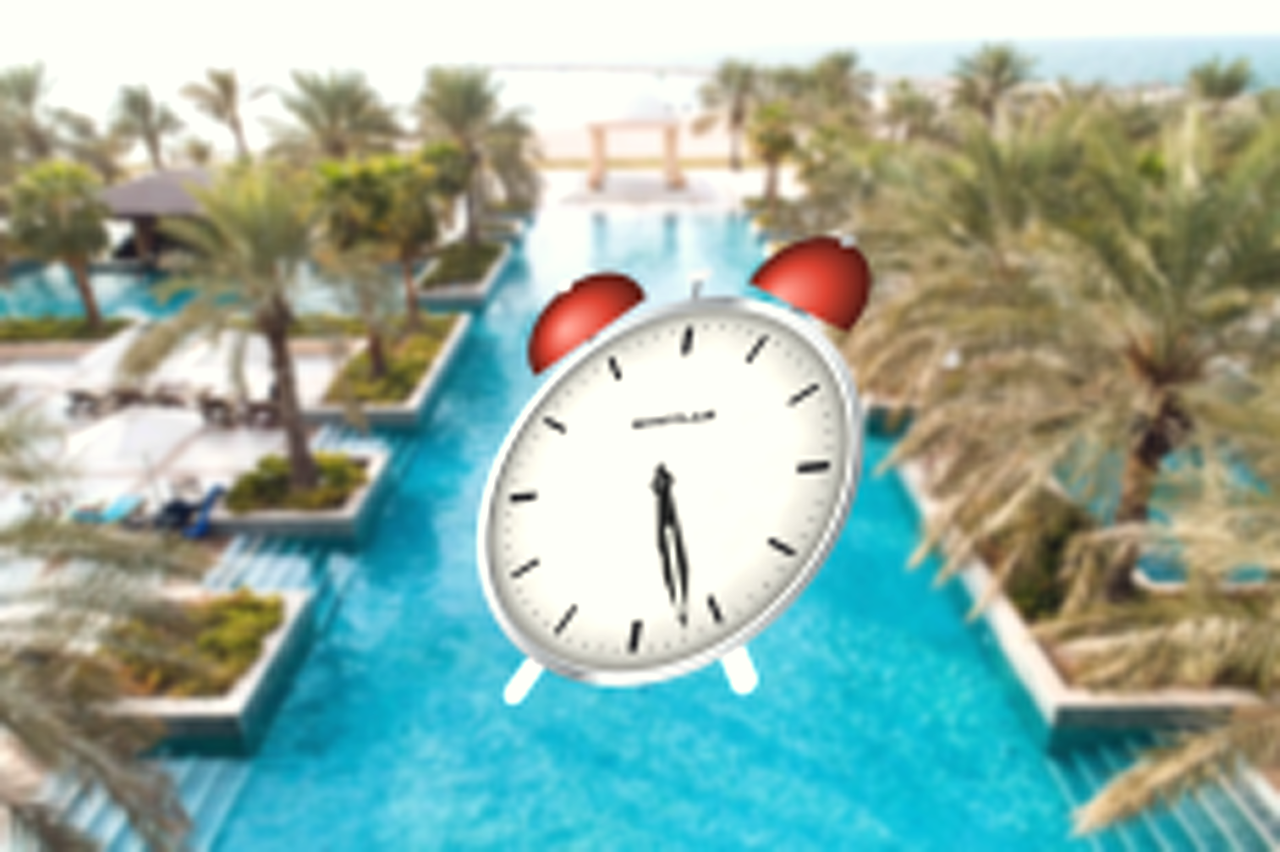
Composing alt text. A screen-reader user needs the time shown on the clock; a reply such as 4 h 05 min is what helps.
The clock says 5 h 27 min
